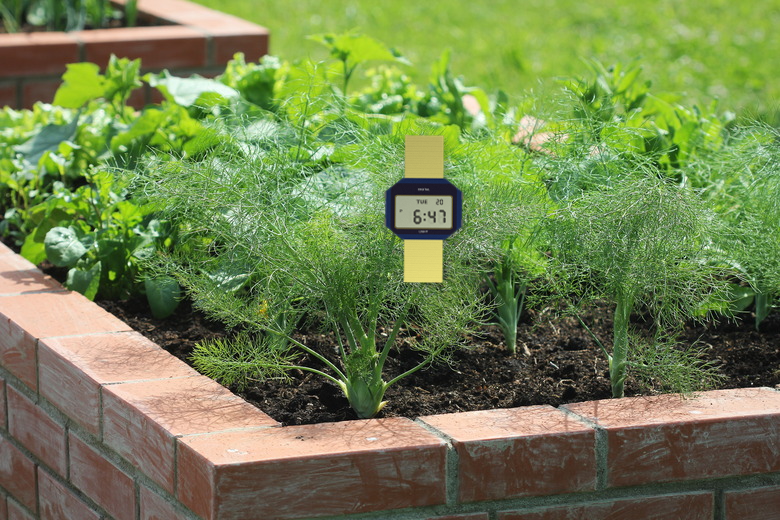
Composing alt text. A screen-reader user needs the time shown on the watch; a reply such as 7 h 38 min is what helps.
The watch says 6 h 47 min
